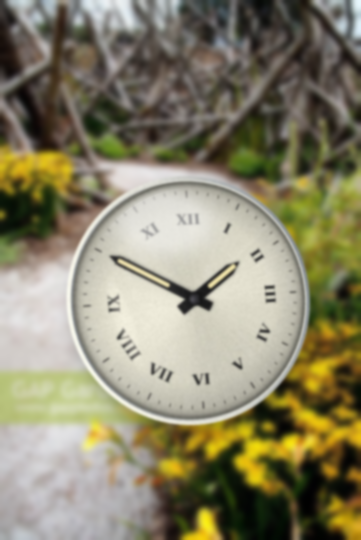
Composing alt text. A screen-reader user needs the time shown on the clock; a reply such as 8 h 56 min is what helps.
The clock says 1 h 50 min
